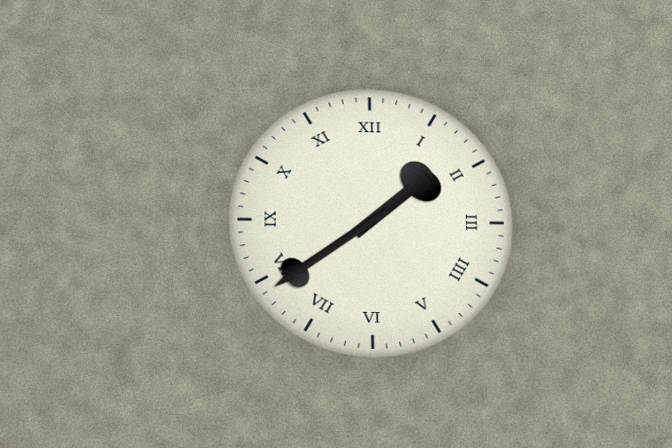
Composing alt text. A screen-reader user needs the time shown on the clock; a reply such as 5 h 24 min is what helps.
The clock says 1 h 39 min
